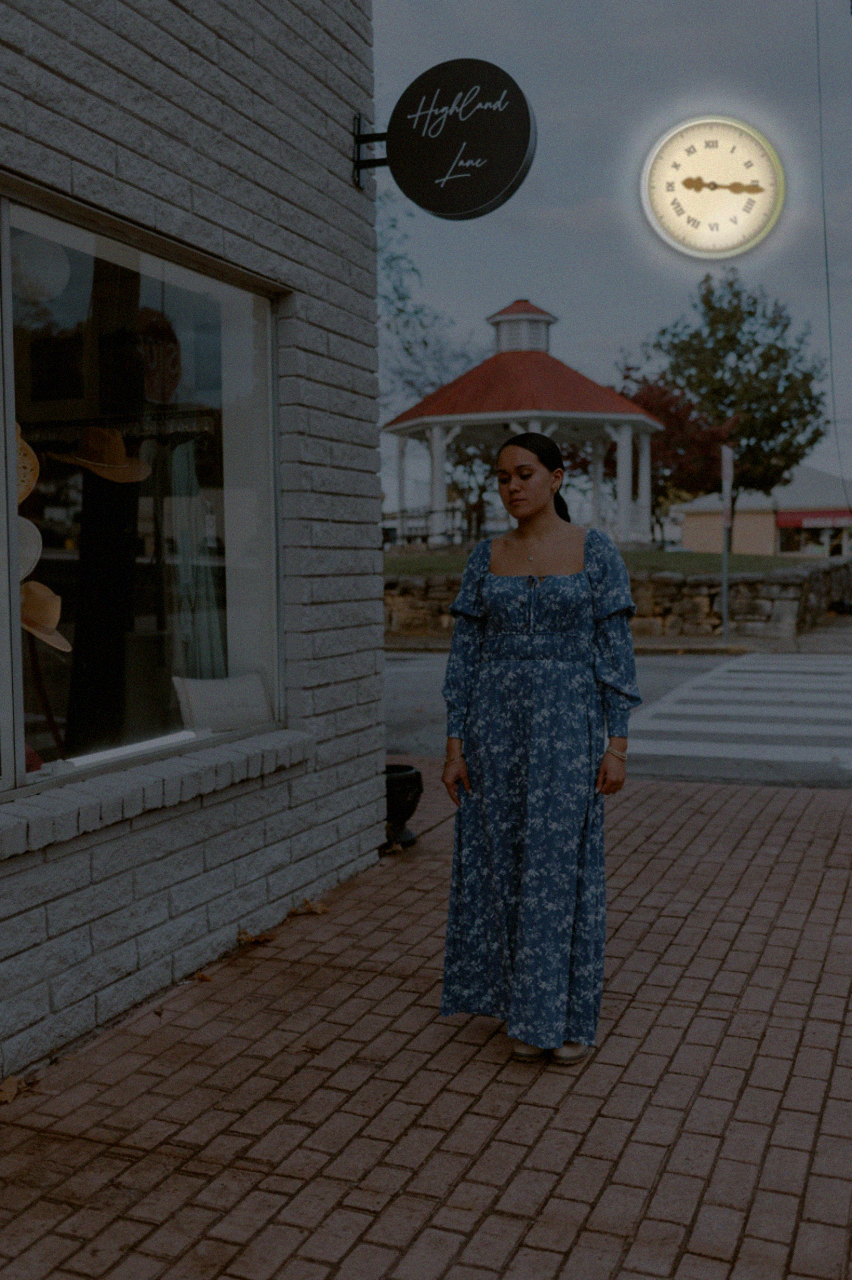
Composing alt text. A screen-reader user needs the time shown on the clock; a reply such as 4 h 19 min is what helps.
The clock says 9 h 16 min
